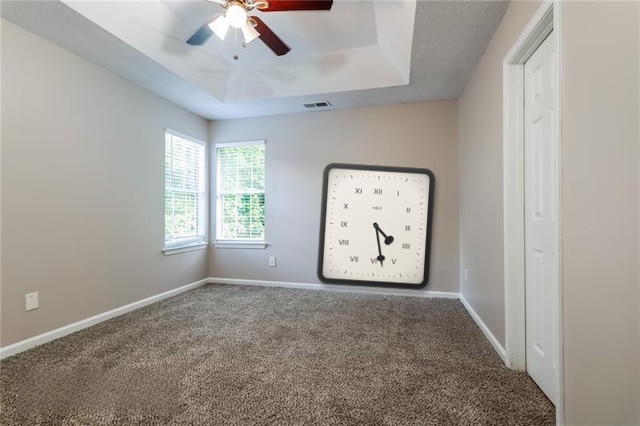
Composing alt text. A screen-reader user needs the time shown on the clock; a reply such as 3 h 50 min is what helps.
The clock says 4 h 28 min
